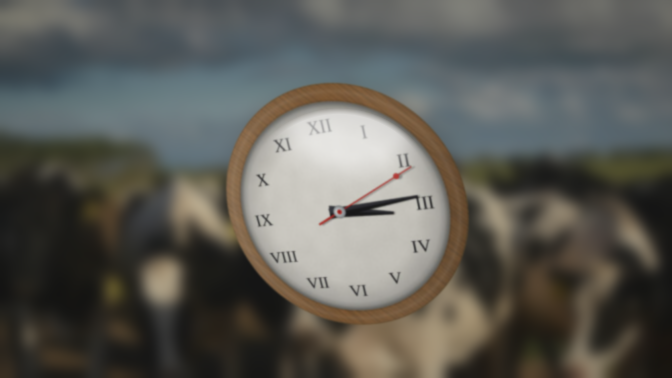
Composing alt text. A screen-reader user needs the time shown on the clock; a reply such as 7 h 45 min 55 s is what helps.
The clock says 3 h 14 min 11 s
